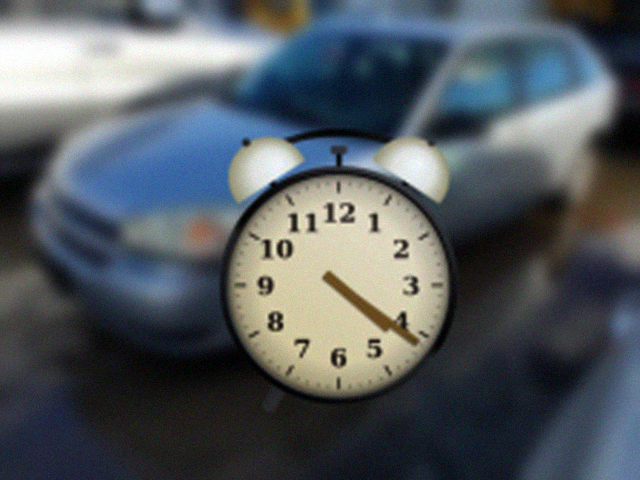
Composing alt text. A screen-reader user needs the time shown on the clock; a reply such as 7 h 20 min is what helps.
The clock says 4 h 21 min
